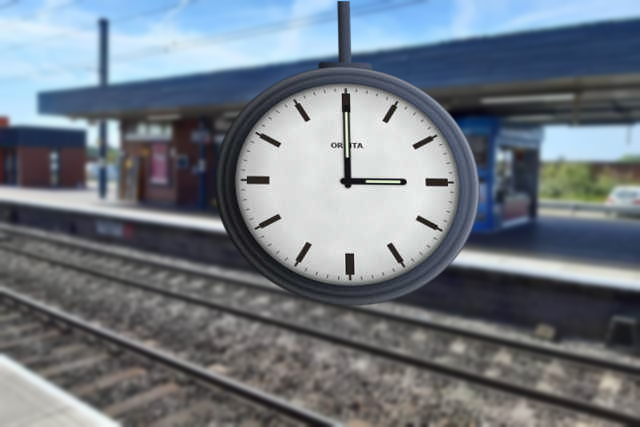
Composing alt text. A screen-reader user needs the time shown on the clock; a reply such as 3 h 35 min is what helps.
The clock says 3 h 00 min
